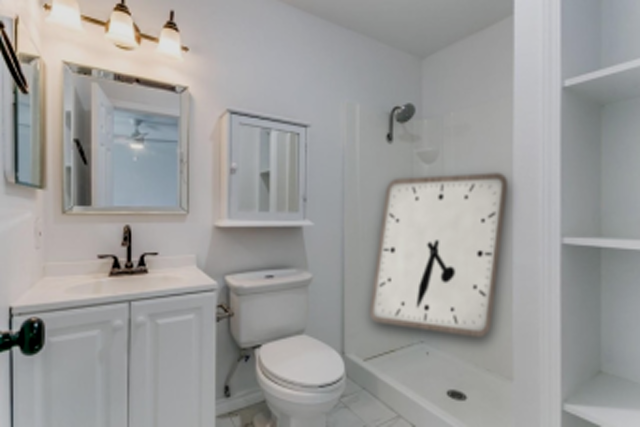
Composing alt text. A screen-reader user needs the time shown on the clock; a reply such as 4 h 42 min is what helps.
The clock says 4 h 32 min
